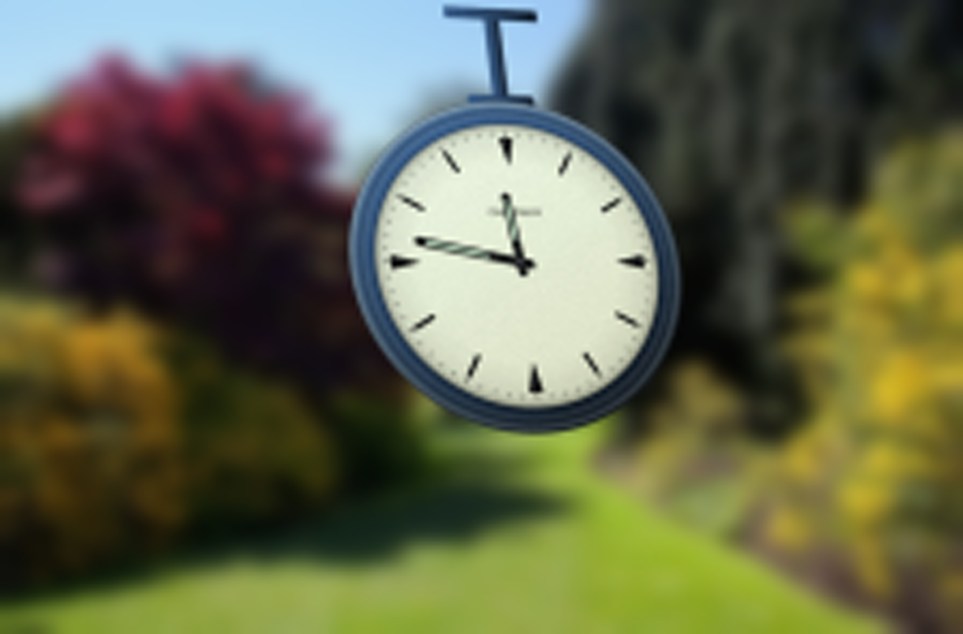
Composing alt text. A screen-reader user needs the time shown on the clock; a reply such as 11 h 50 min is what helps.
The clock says 11 h 47 min
